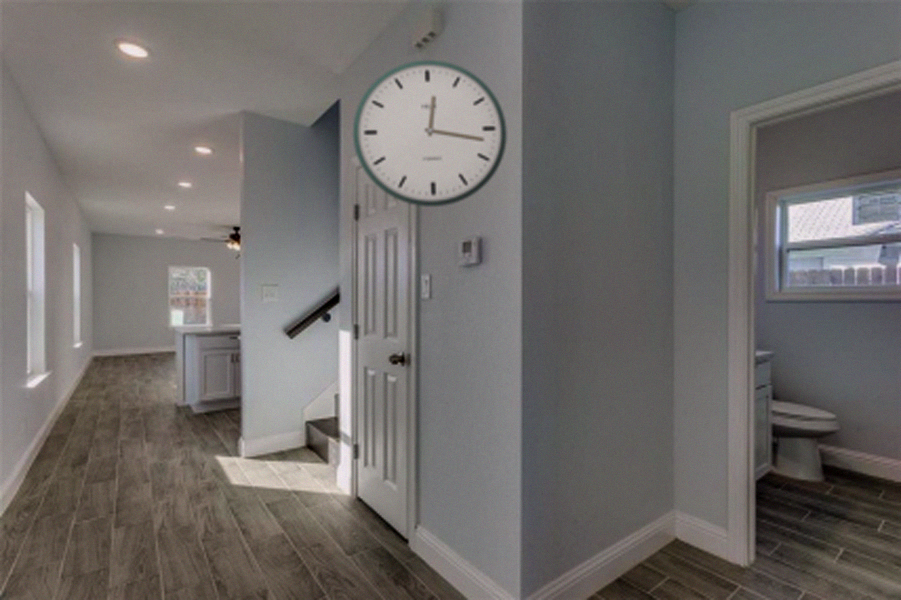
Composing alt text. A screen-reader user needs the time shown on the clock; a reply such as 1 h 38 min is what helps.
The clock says 12 h 17 min
